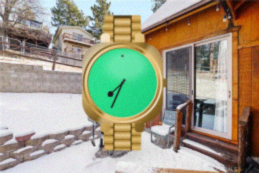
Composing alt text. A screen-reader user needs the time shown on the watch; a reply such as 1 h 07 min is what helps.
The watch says 7 h 34 min
